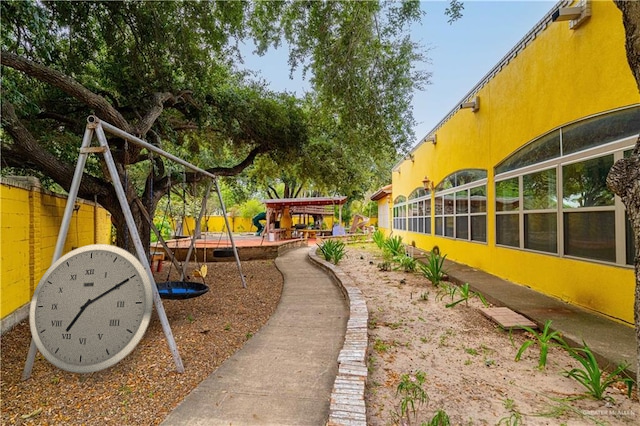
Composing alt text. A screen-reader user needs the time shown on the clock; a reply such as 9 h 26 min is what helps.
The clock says 7 h 10 min
